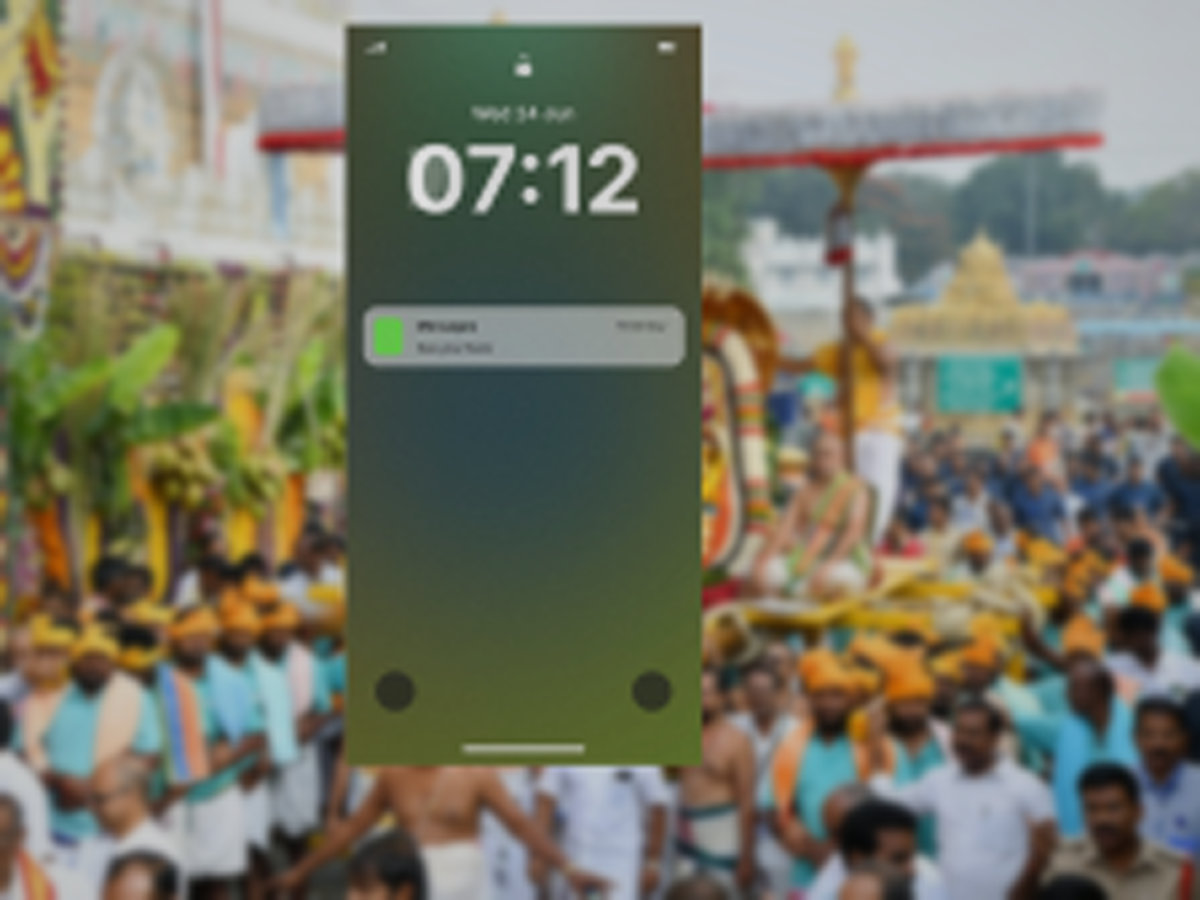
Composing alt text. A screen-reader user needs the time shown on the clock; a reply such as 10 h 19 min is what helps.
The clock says 7 h 12 min
